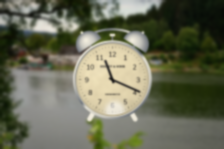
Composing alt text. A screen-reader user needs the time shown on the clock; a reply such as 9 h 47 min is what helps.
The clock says 11 h 19 min
